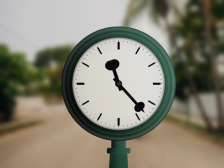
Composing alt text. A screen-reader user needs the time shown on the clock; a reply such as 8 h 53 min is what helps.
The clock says 11 h 23 min
